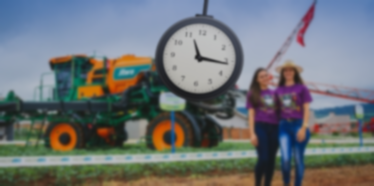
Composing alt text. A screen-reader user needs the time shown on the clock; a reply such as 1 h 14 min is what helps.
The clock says 11 h 16 min
